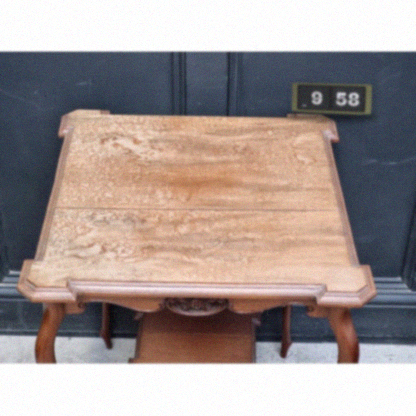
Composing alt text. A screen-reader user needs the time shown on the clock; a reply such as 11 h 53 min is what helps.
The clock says 9 h 58 min
